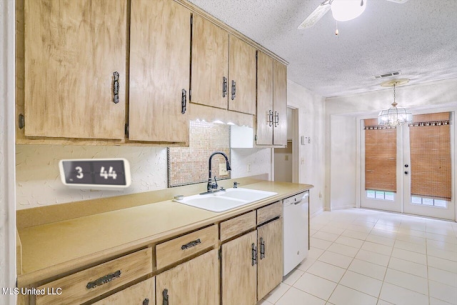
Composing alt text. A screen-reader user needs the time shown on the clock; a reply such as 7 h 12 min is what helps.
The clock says 3 h 44 min
